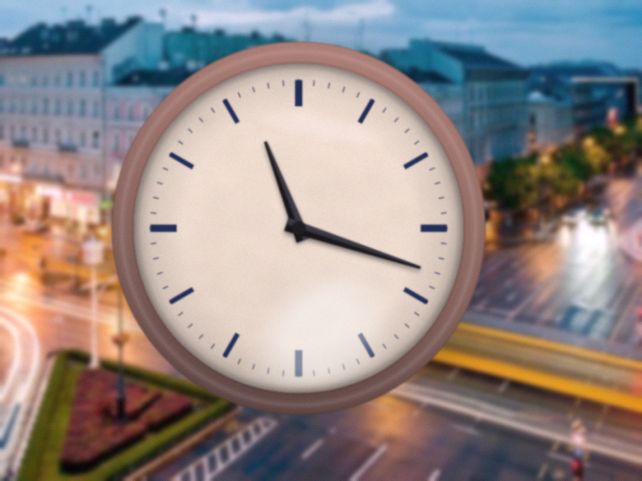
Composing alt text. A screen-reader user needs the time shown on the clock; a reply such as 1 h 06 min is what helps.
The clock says 11 h 18 min
